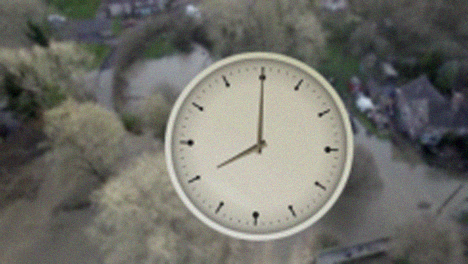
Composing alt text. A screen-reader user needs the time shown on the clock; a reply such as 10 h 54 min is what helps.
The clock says 8 h 00 min
